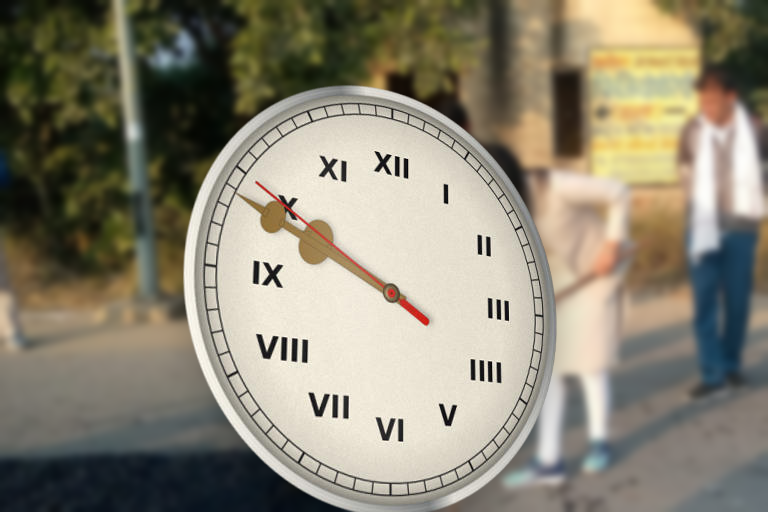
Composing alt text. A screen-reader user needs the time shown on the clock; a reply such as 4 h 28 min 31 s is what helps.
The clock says 9 h 48 min 50 s
